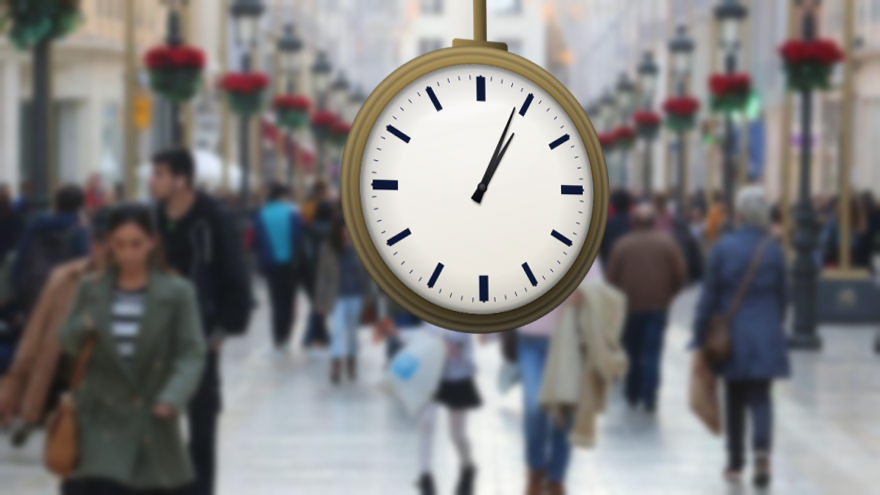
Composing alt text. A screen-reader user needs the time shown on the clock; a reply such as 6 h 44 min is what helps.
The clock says 1 h 04 min
